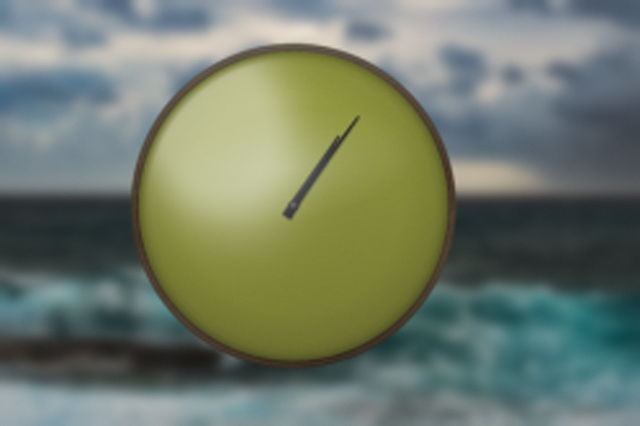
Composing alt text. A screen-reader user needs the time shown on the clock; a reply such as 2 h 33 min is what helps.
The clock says 1 h 06 min
